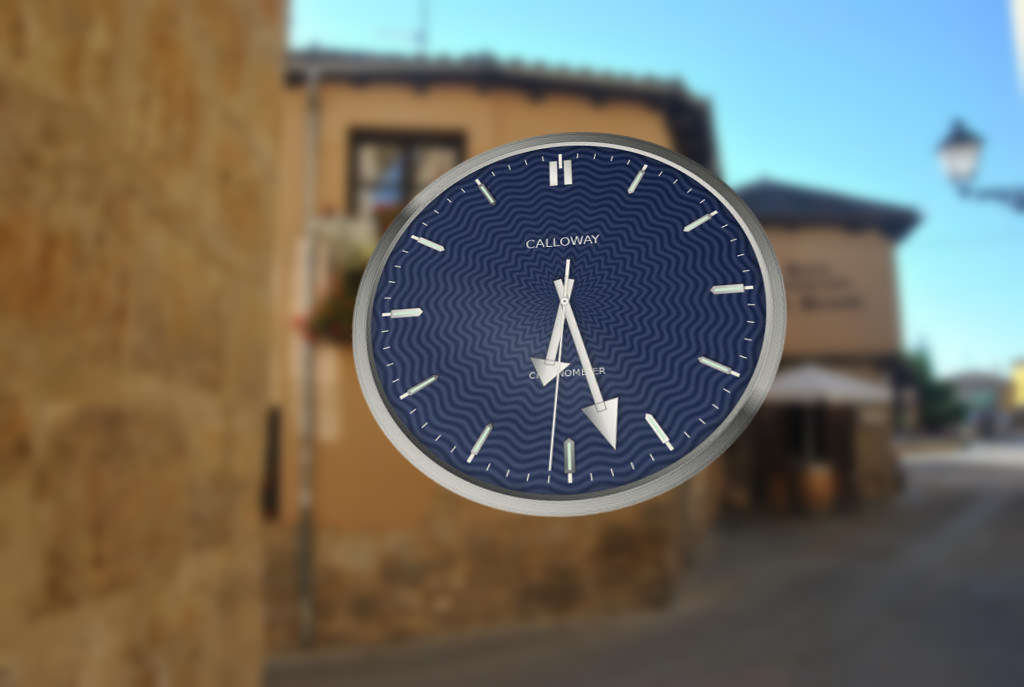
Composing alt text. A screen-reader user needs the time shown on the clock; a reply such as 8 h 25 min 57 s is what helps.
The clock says 6 h 27 min 31 s
